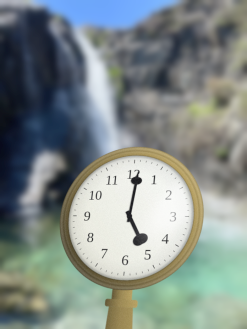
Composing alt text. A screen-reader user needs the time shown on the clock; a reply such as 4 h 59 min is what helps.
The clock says 5 h 01 min
